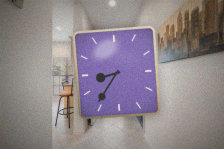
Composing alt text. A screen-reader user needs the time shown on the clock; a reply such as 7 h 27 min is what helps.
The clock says 8 h 36 min
